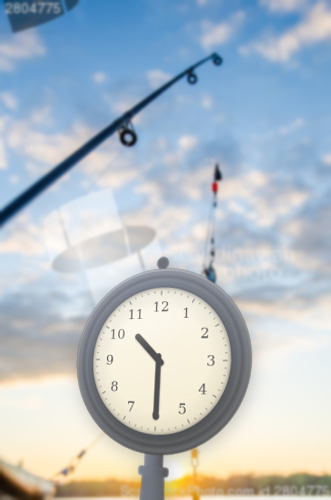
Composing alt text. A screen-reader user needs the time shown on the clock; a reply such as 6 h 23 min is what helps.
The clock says 10 h 30 min
